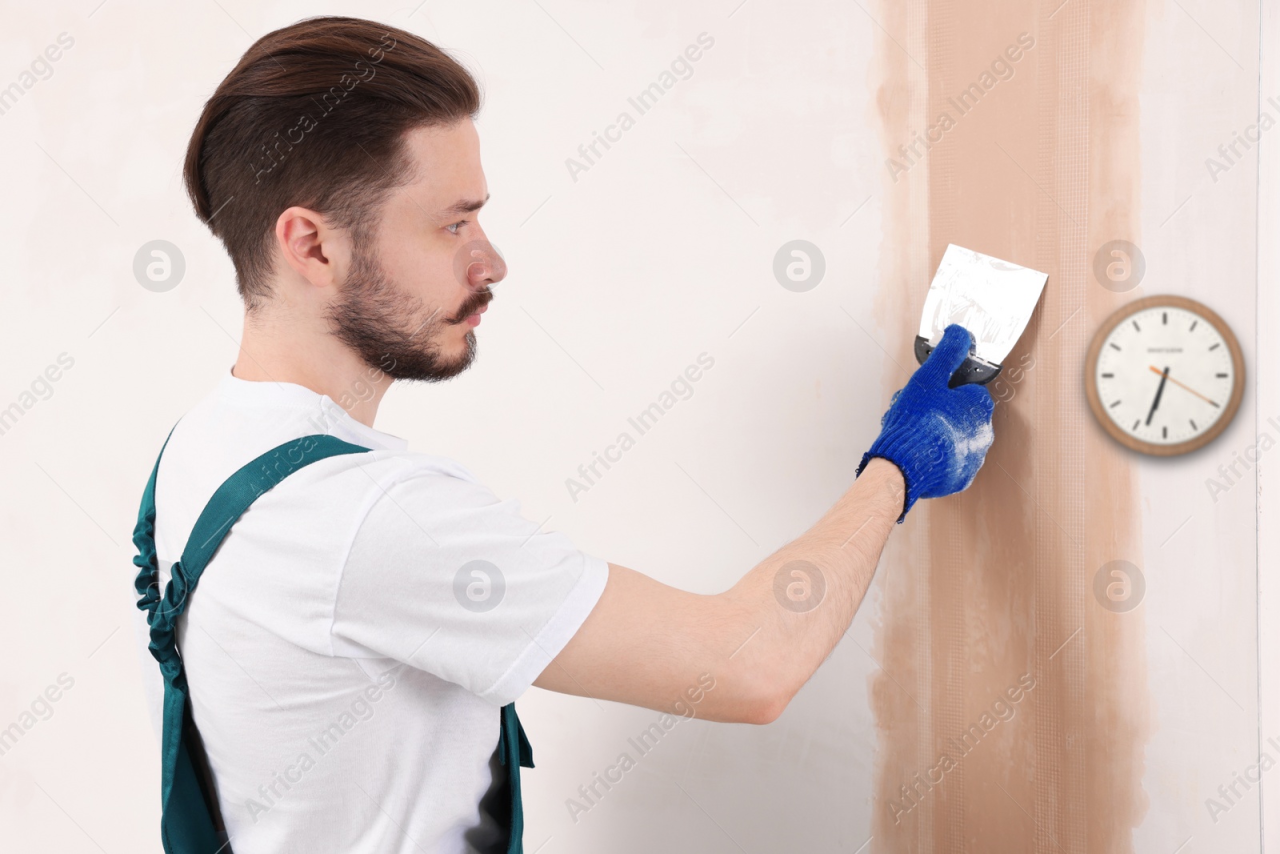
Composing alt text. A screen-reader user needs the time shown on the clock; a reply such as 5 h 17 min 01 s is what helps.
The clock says 6 h 33 min 20 s
